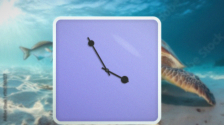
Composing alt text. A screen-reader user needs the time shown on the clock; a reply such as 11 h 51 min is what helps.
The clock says 3 h 55 min
